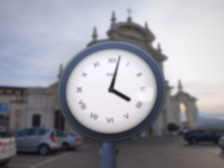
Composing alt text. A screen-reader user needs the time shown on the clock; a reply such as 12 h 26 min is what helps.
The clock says 4 h 02 min
